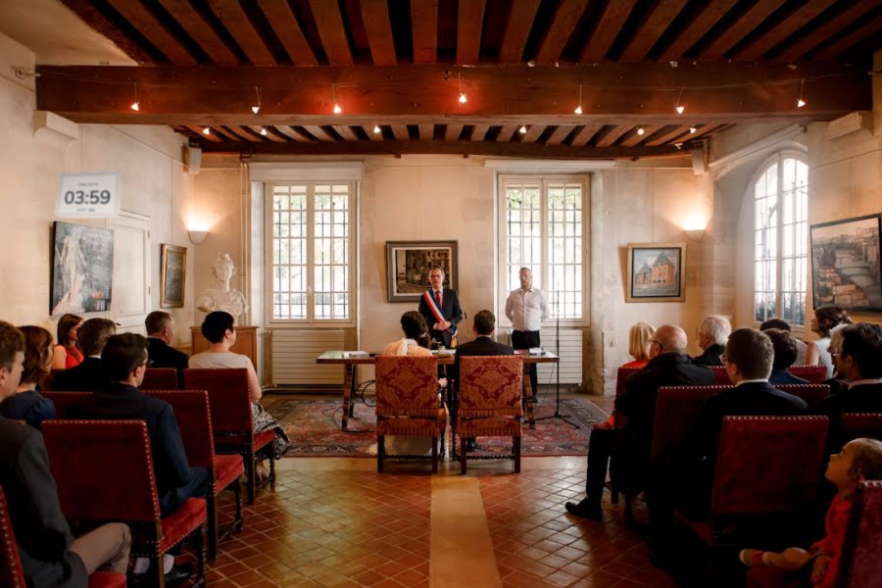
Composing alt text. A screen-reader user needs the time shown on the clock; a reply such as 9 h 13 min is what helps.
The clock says 3 h 59 min
